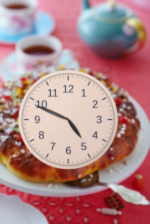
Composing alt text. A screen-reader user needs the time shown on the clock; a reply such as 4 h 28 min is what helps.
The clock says 4 h 49 min
